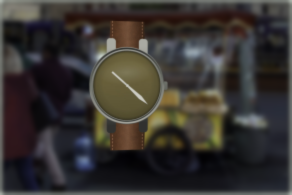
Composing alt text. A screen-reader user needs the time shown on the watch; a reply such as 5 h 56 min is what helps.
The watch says 10 h 22 min
